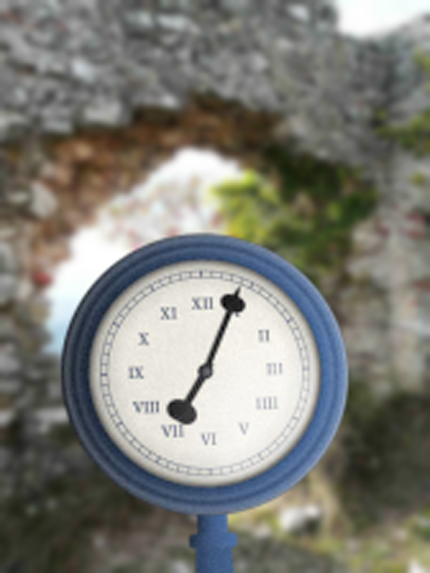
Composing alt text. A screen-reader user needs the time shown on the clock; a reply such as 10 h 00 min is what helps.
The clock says 7 h 04 min
